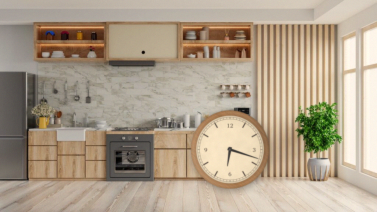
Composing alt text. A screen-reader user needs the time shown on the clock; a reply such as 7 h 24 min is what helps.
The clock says 6 h 18 min
